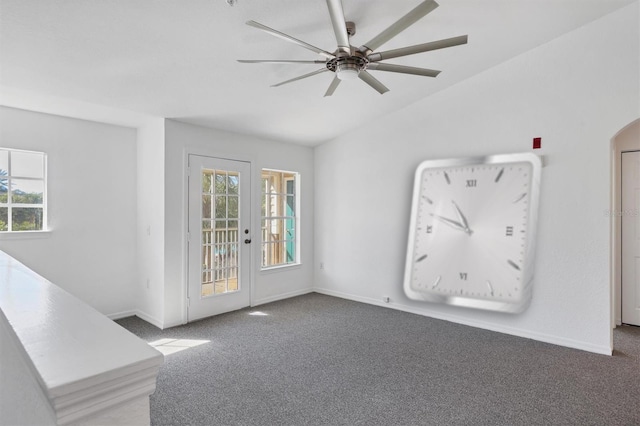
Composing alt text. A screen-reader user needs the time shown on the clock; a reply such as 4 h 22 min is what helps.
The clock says 10 h 48 min
